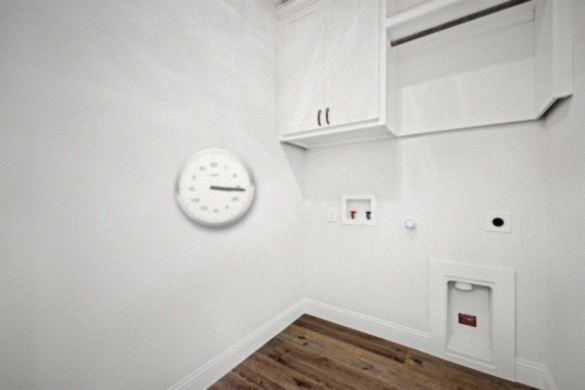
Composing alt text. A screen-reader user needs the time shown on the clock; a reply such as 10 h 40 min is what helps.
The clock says 3 h 16 min
